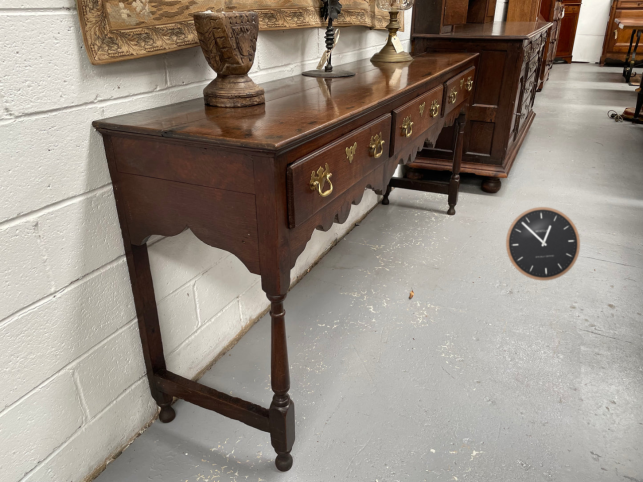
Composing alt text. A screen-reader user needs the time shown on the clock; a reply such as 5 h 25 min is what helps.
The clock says 12 h 53 min
